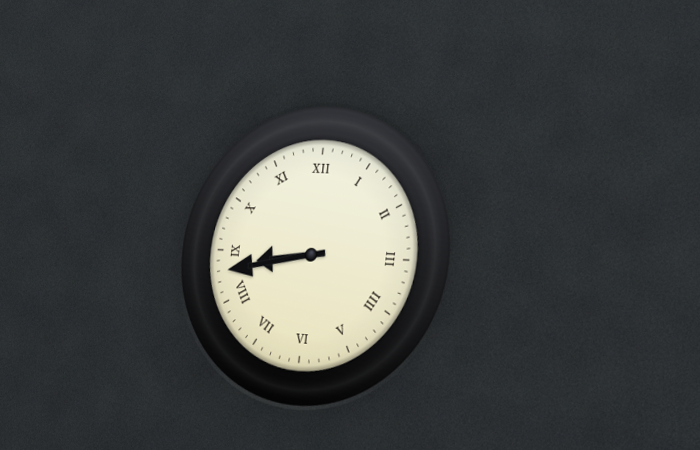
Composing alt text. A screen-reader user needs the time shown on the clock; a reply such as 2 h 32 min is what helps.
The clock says 8 h 43 min
